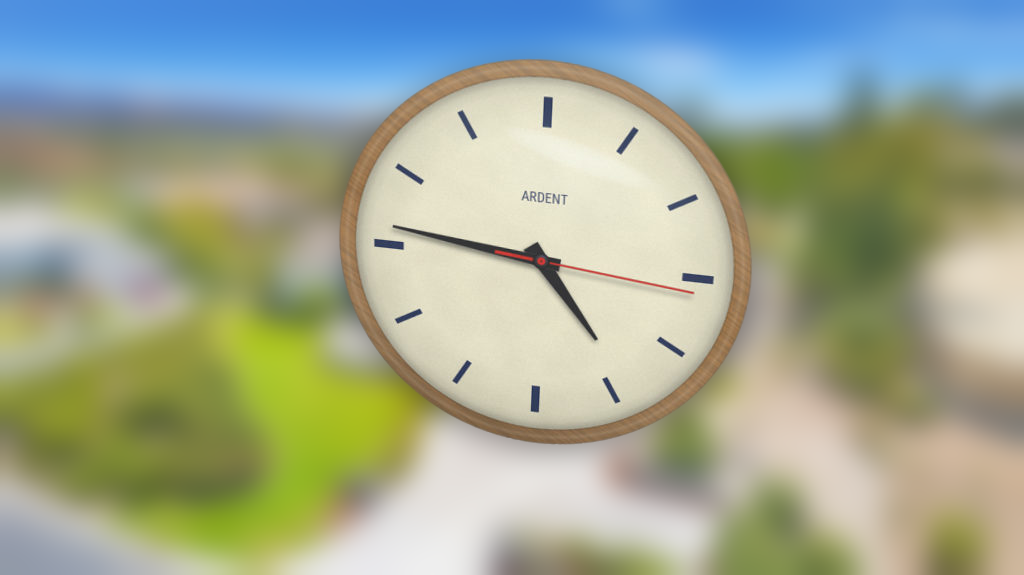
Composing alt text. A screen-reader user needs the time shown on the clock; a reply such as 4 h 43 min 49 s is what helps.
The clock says 4 h 46 min 16 s
